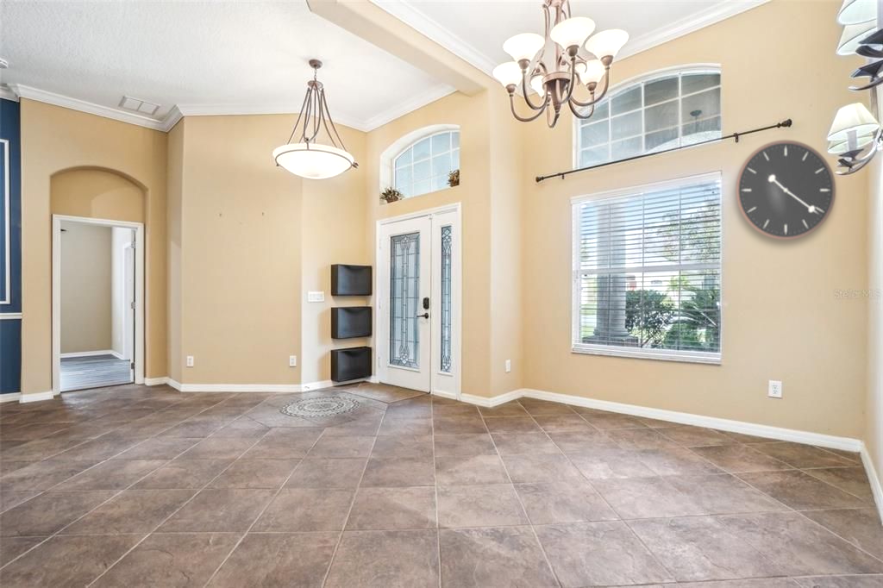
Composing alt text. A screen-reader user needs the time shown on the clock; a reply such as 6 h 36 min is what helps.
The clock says 10 h 21 min
